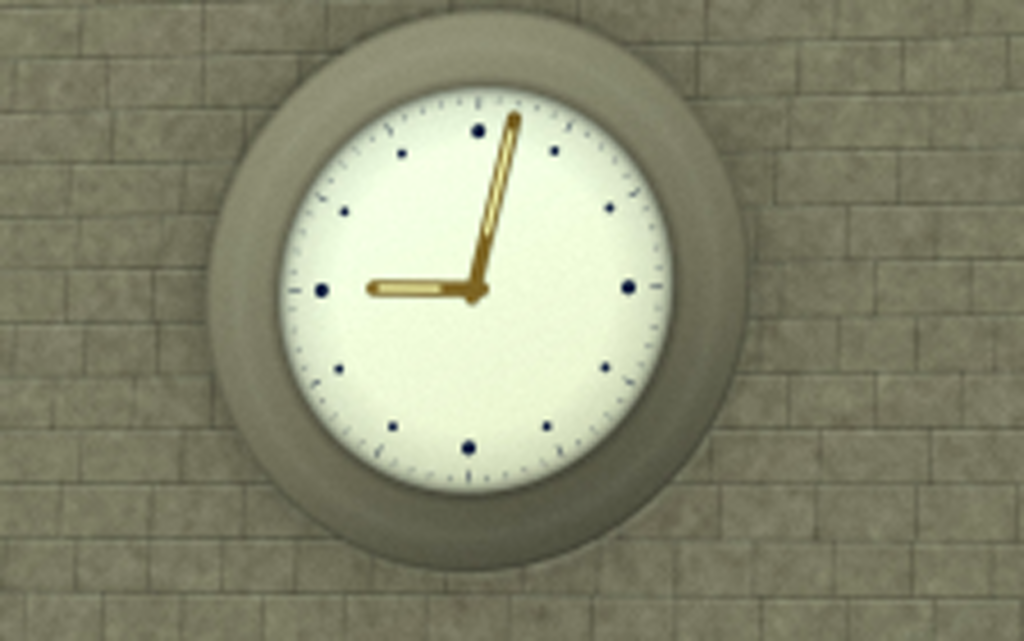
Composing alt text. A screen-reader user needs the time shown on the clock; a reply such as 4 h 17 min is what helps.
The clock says 9 h 02 min
